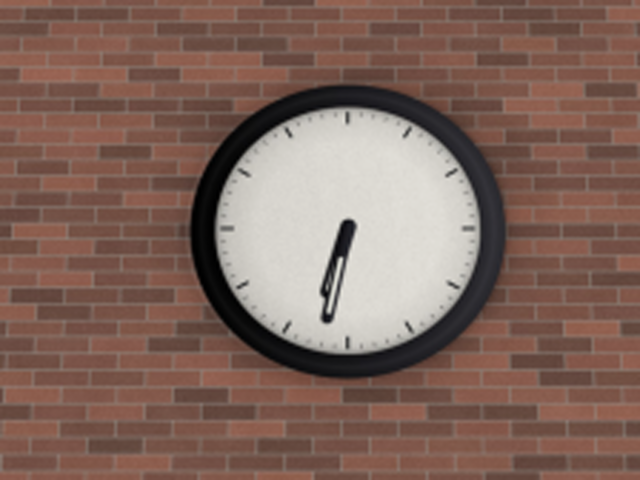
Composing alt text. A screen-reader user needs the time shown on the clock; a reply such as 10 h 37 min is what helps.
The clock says 6 h 32 min
